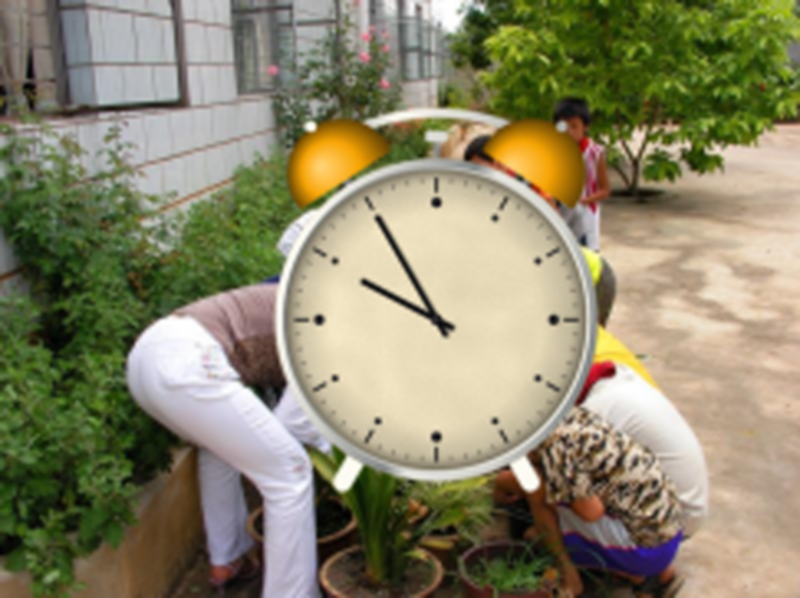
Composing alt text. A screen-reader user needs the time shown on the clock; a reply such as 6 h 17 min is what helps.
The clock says 9 h 55 min
